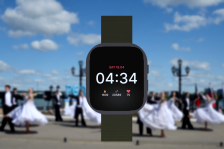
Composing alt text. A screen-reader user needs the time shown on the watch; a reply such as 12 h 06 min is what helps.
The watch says 4 h 34 min
